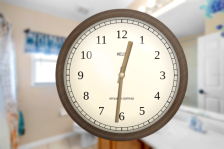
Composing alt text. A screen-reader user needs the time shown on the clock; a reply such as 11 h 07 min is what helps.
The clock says 12 h 31 min
